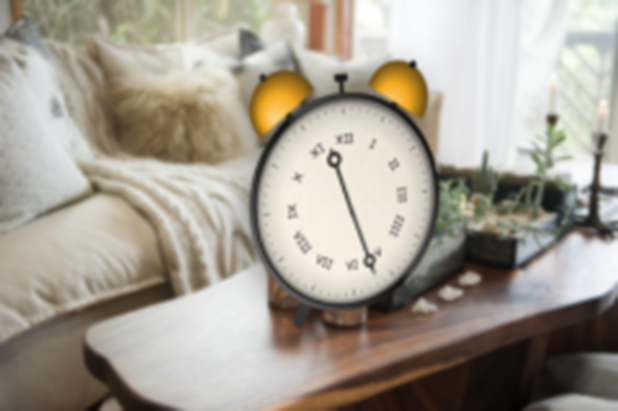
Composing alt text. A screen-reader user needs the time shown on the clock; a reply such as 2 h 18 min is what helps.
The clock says 11 h 27 min
